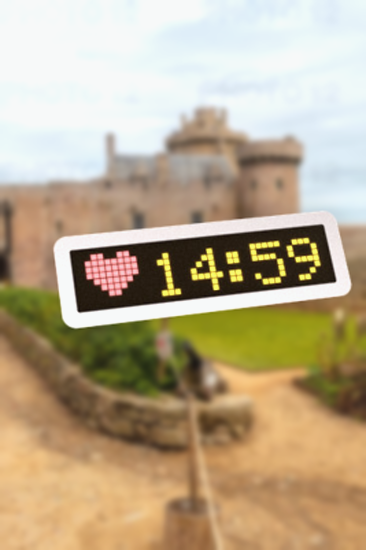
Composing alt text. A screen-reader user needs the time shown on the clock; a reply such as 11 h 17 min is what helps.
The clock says 14 h 59 min
